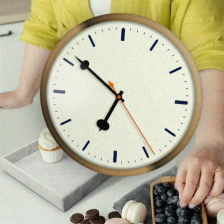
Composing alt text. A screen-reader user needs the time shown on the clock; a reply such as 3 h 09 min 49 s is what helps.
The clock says 6 h 51 min 24 s
